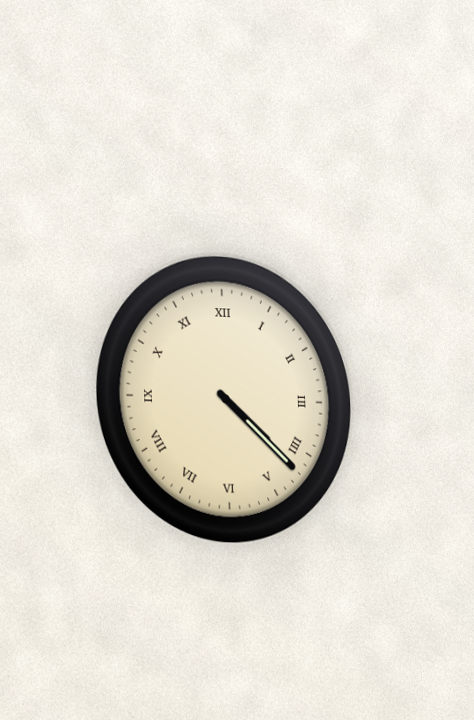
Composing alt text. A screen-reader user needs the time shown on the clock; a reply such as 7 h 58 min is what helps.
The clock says 4 h 22 min
